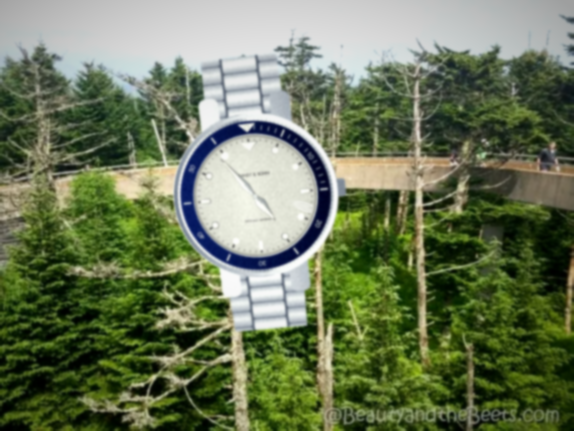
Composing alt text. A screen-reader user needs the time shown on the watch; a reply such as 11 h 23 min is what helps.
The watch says 4 h 54 min
